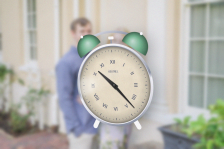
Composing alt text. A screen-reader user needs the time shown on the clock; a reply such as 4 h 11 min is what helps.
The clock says 10 h 23 min
